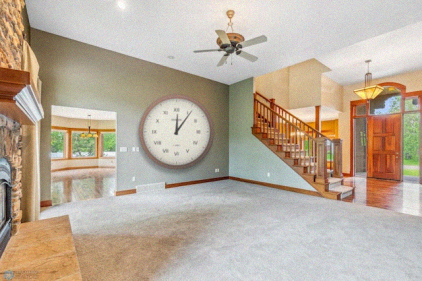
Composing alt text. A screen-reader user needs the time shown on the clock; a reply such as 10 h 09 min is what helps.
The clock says 12 h 06 min
